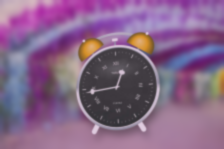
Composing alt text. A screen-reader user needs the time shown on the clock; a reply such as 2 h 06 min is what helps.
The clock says 12 h 44 min
